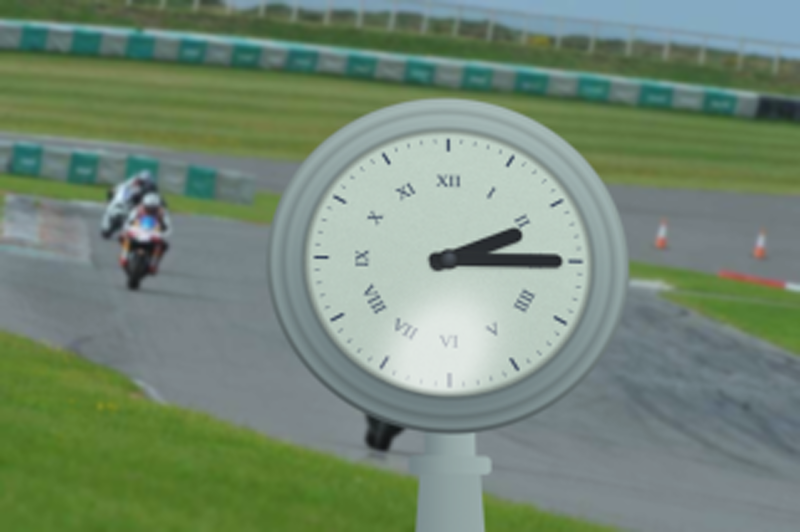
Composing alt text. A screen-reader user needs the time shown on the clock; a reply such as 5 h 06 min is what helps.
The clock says 2 h 15 min
